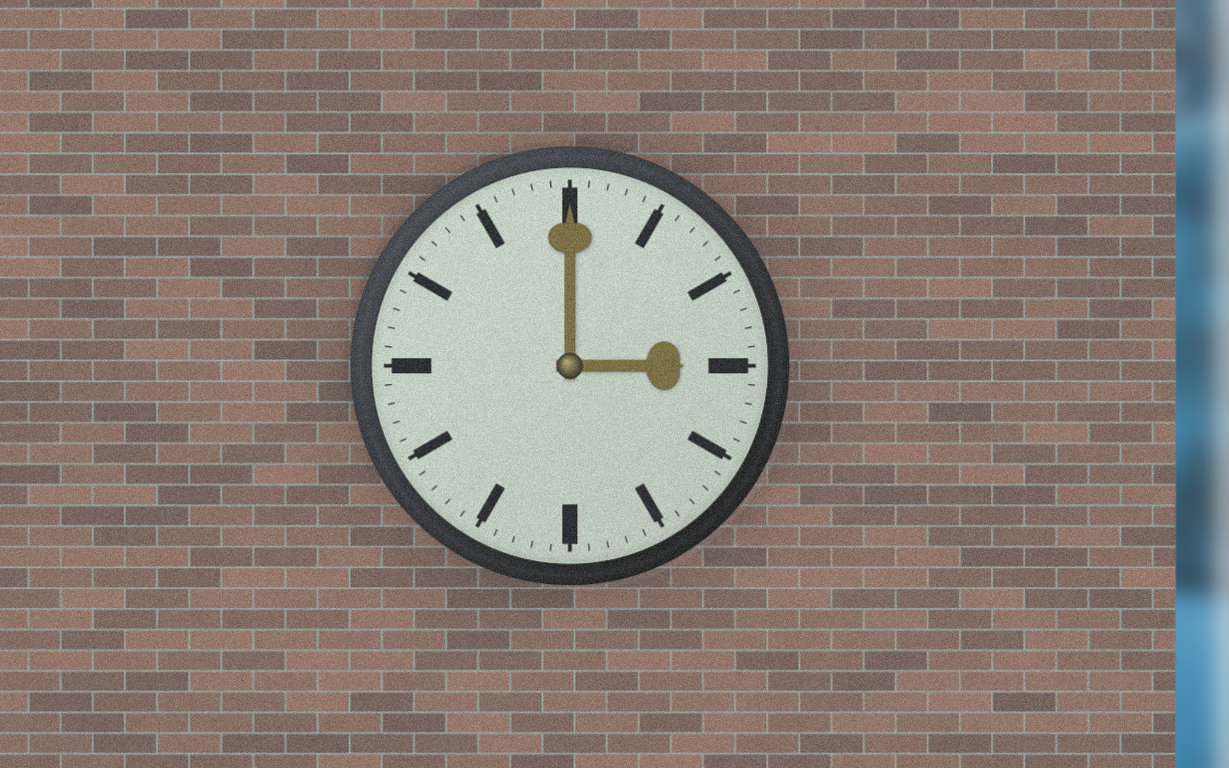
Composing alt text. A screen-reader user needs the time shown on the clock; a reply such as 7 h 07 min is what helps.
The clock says 3 h 00 min
